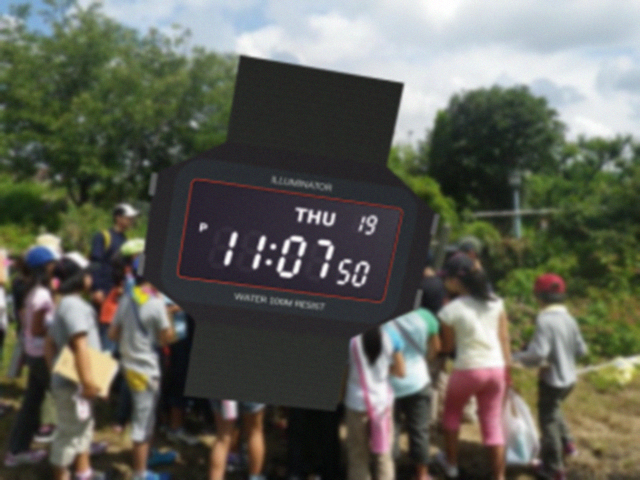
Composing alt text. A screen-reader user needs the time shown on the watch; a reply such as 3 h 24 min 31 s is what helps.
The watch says 11 h 07 min 50 s
